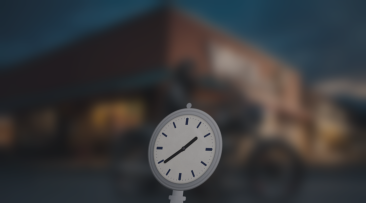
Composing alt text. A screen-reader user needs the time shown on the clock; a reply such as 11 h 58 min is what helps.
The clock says 1 h 39 min
